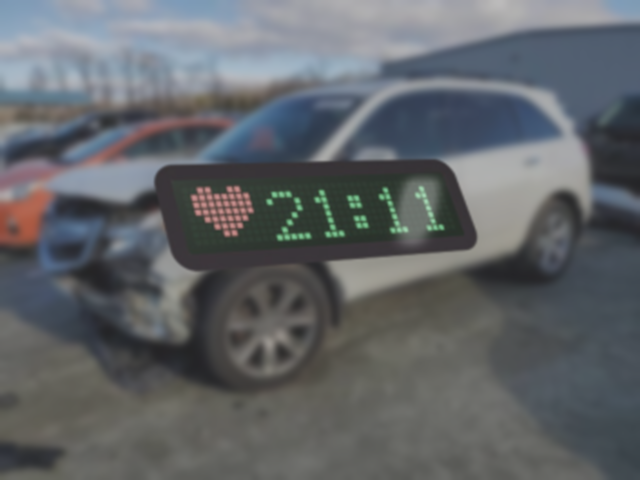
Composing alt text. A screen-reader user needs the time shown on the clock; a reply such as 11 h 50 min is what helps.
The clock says 21 h 11 min
